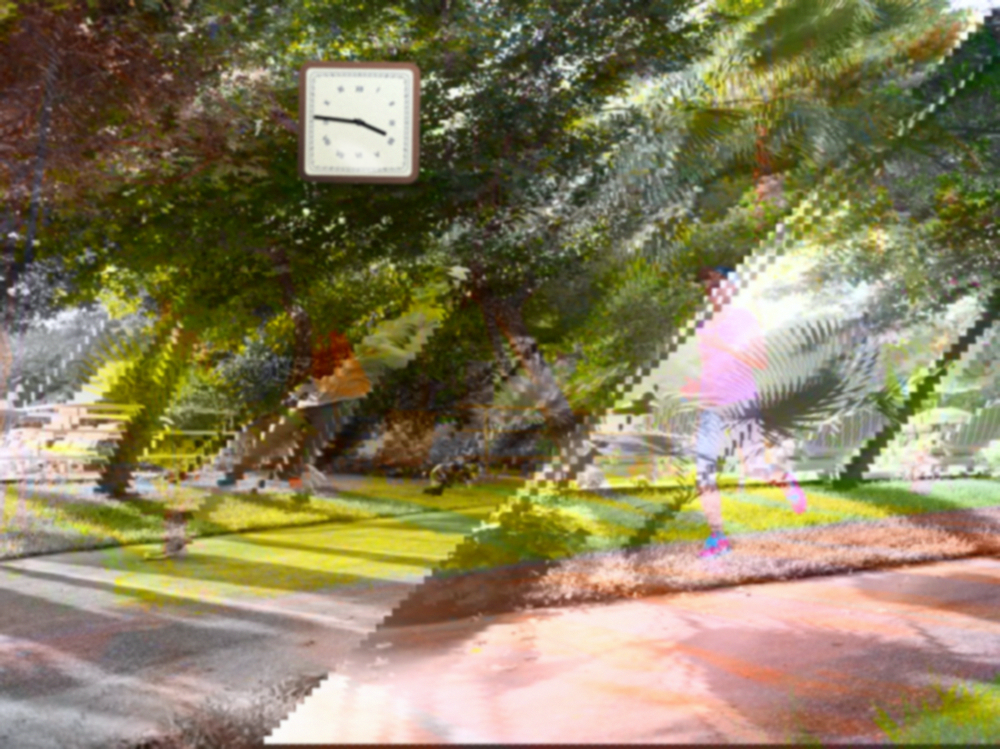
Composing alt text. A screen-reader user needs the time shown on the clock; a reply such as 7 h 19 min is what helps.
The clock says 3 h 46 min
